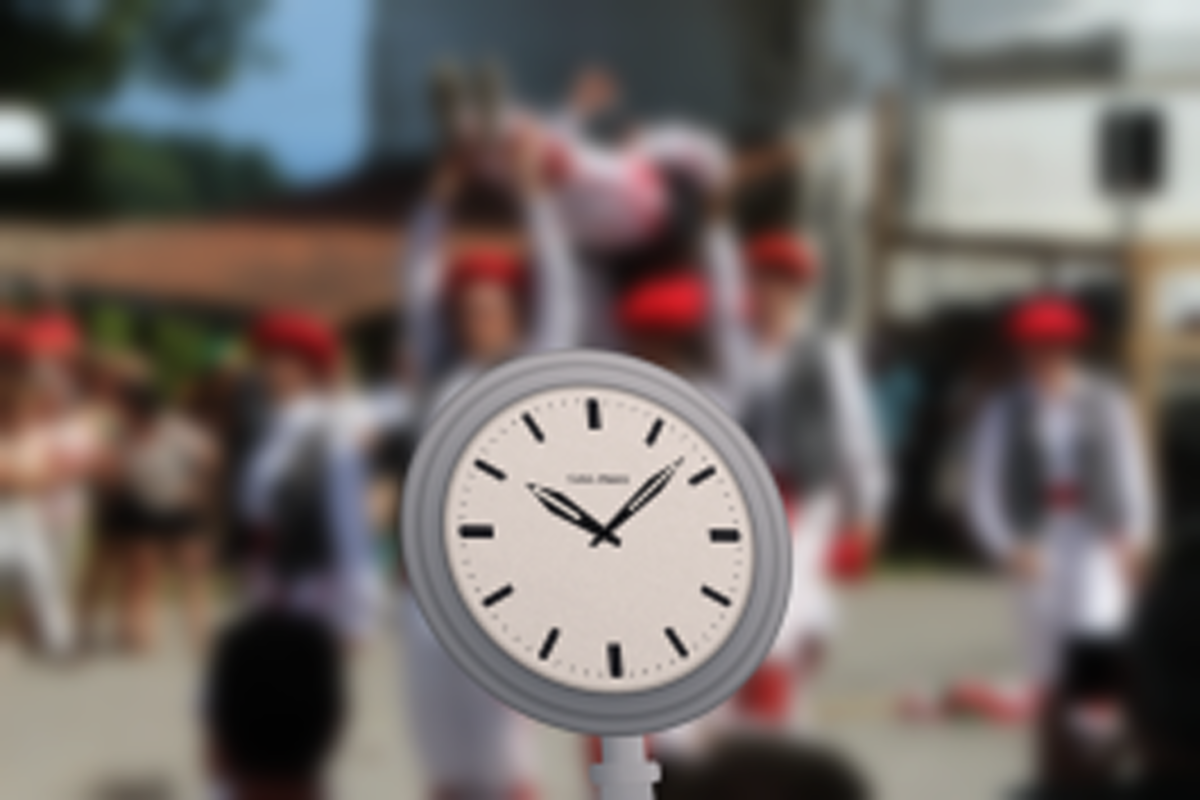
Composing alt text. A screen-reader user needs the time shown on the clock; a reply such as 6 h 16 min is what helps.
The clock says 10 h 08 min
